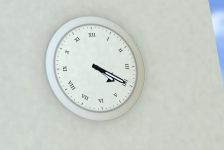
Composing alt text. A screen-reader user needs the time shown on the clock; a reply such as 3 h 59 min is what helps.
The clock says 4 h 20 min
